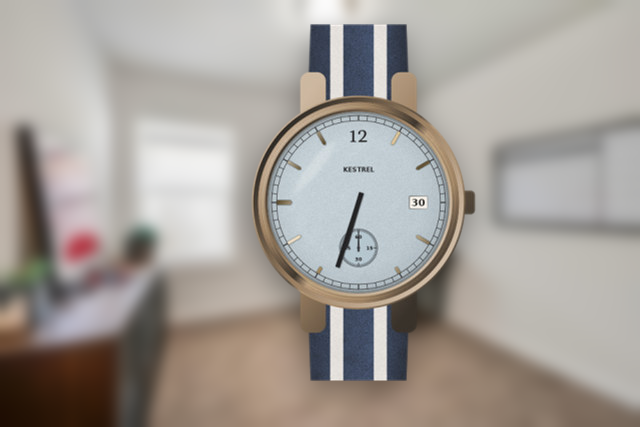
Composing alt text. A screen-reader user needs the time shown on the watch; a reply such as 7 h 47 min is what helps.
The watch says 6 h 33 min
